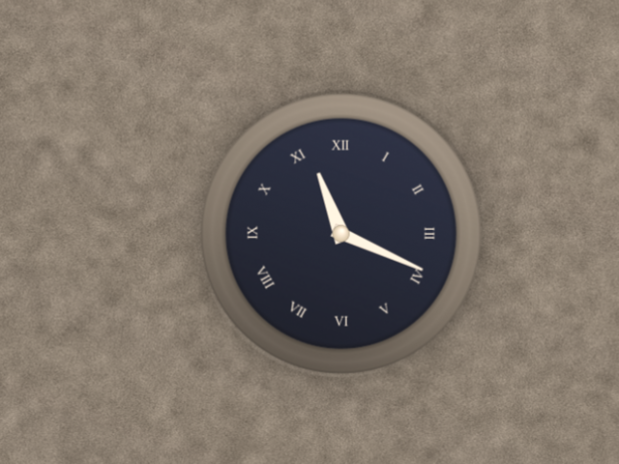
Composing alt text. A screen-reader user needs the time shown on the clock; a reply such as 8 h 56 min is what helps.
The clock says 11 h 19 min
